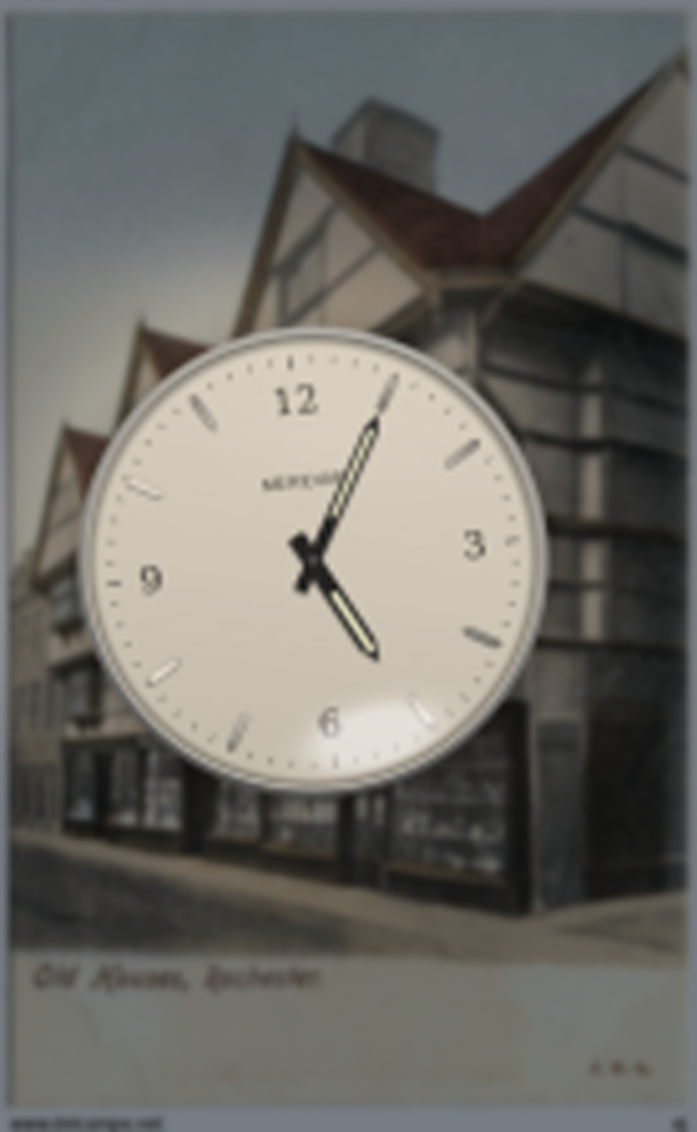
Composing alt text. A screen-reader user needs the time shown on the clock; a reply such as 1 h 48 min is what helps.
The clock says 5 h 05 min
